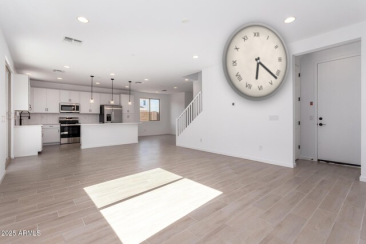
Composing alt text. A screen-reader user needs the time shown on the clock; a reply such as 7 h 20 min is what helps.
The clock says 6 h 22 min
